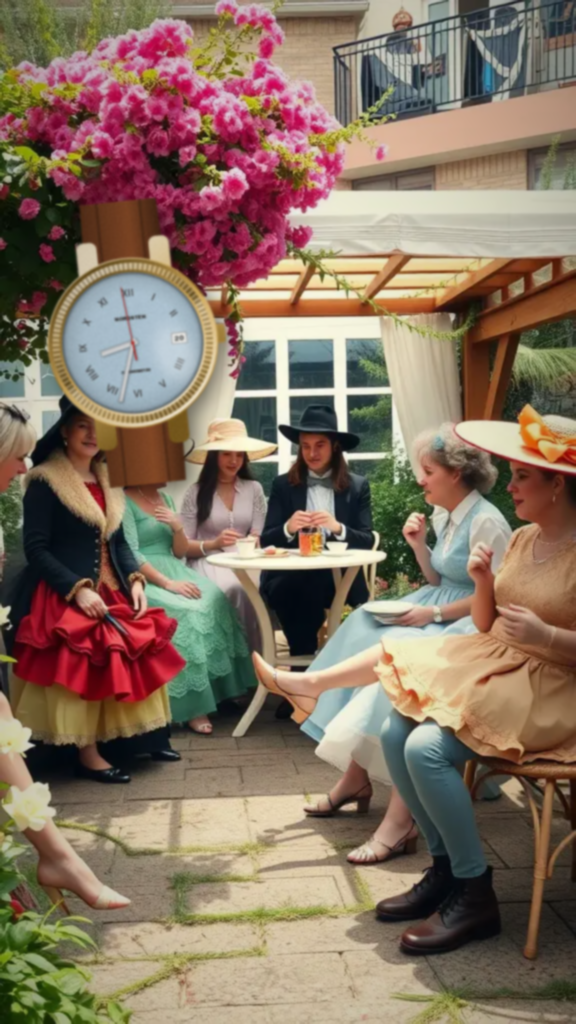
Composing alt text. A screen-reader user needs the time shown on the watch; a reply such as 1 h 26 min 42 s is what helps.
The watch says 8 h 32 min 59 s
